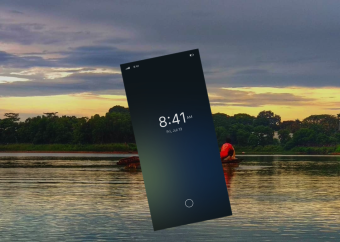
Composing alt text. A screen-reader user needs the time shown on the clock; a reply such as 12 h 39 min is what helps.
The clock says 8 h 41 min
